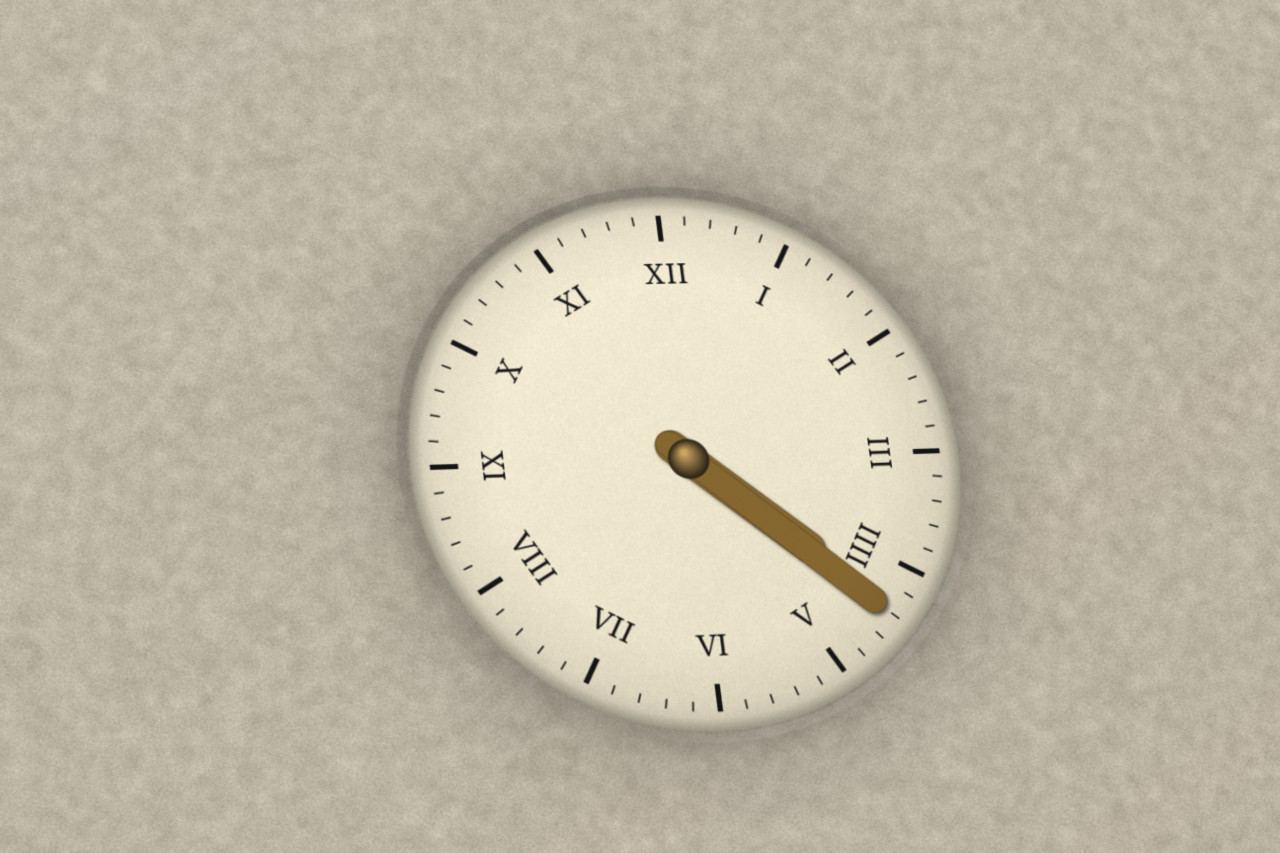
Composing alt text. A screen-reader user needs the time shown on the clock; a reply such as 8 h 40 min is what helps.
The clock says 4 h 22 min
